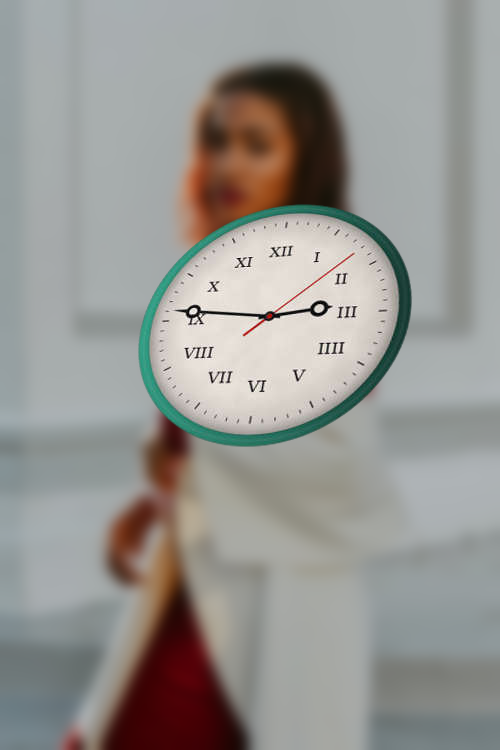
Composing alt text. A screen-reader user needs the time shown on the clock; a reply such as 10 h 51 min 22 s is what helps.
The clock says 2 h 46 min 08 s
